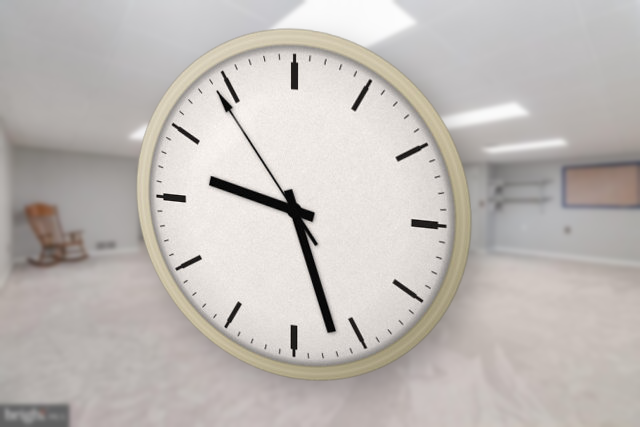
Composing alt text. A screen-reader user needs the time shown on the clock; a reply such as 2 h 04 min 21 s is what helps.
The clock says 9 h 26 min 54 s
